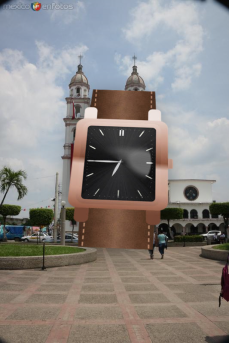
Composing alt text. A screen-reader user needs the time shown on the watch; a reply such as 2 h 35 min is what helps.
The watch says 6 h 45 min
